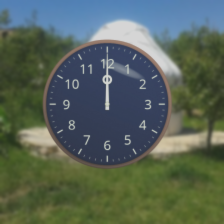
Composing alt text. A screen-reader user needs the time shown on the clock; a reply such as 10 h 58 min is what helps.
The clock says 12 h 00 min
